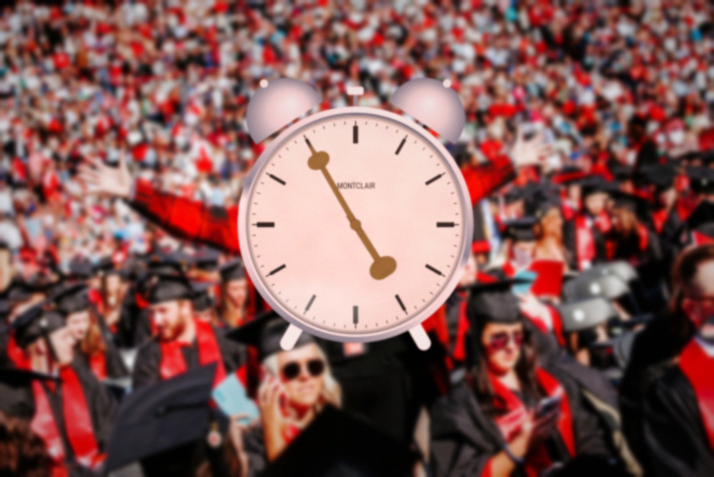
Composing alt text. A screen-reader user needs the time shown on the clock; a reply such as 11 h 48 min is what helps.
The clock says 4 h 55 min
